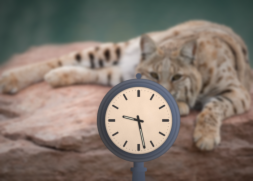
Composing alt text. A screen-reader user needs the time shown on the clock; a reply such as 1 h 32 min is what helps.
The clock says 9 h 28 min
